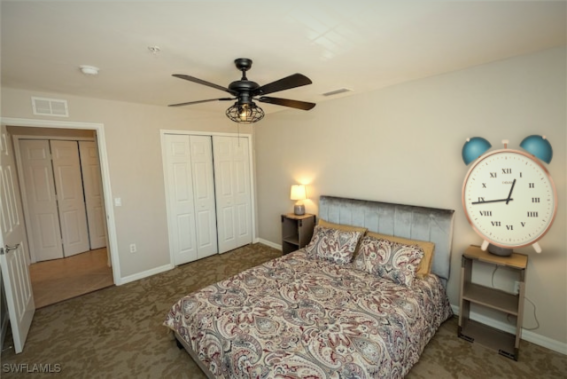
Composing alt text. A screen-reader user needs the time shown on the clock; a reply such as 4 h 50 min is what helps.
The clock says 12 h 44 min
